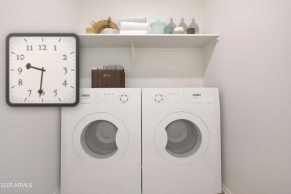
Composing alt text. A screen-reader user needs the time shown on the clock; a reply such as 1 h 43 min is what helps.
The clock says 9 h 31 min
